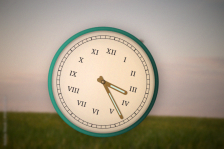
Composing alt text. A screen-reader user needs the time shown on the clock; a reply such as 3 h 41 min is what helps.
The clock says 3 h 23 min
